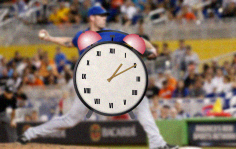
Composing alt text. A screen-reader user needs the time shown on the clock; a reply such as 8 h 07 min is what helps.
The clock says 1 h 10 min
